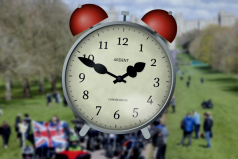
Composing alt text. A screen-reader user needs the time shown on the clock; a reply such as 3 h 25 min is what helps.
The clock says 1 h 49 min
